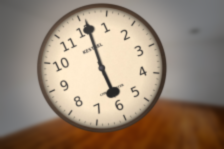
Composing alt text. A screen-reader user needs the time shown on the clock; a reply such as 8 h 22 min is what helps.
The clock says 6 h 01 min
